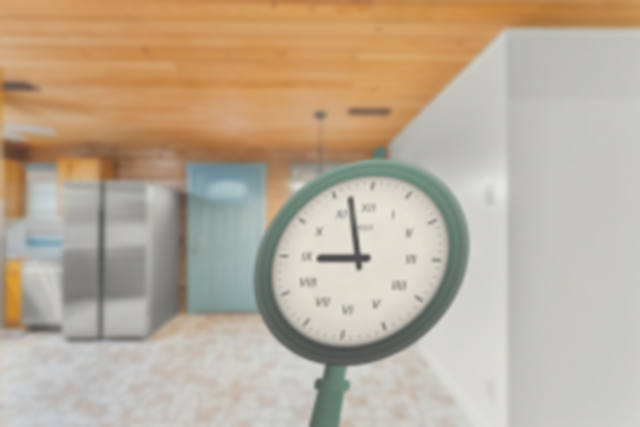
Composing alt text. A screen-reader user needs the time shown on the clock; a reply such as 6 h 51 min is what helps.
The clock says 8 h 57 min
